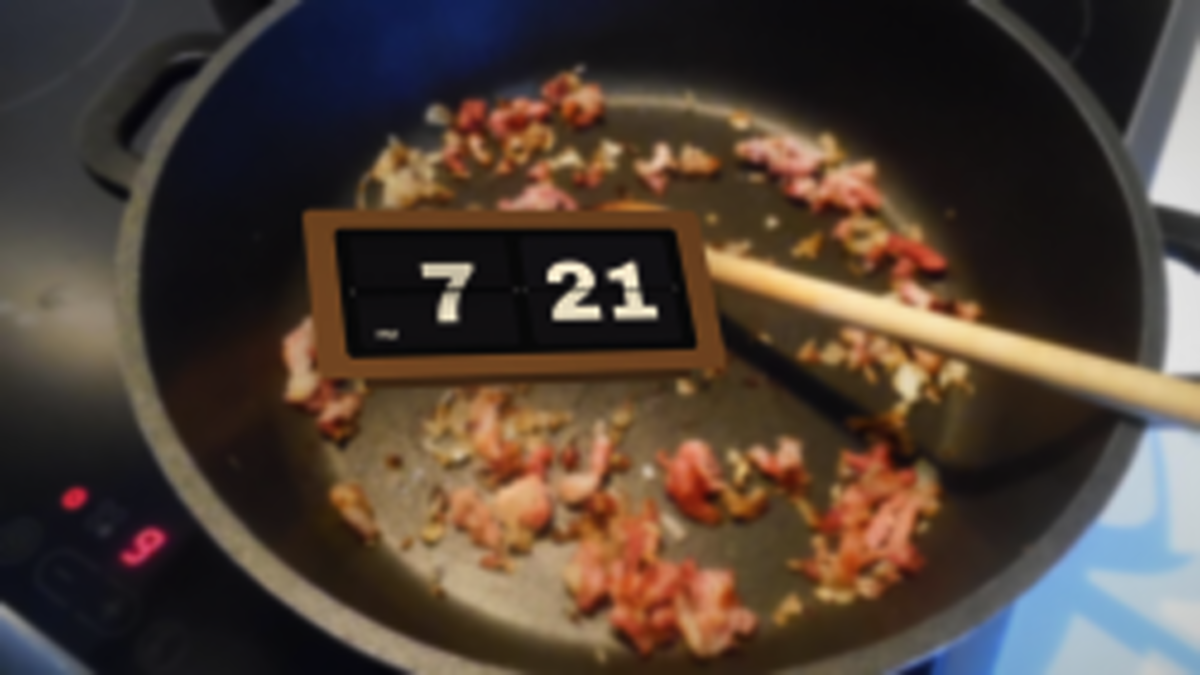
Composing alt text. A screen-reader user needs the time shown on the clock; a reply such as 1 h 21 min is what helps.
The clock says 7 h 21 min
